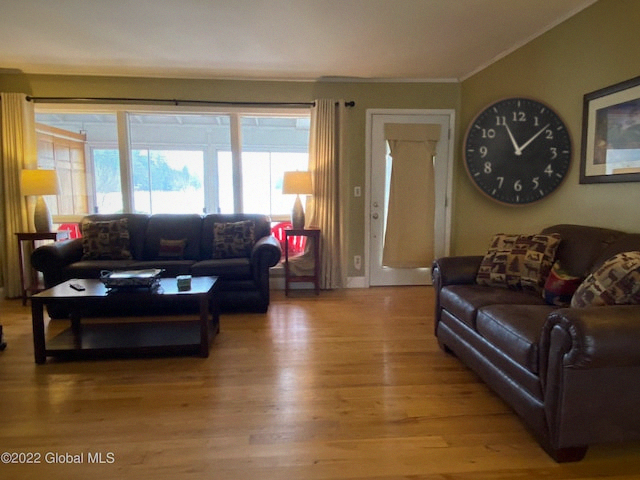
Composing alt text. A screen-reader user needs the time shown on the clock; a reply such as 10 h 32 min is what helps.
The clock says 11 h 08 min
